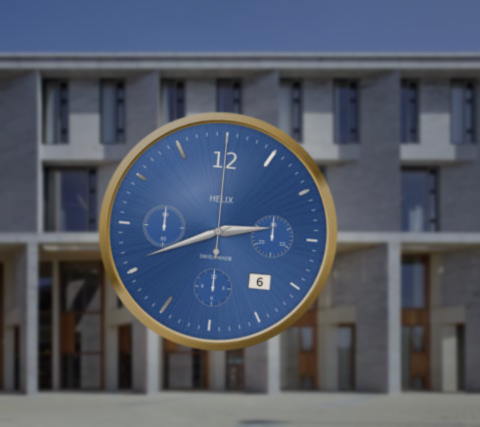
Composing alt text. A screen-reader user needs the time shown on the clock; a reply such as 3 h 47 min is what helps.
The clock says 2 h 41 min
